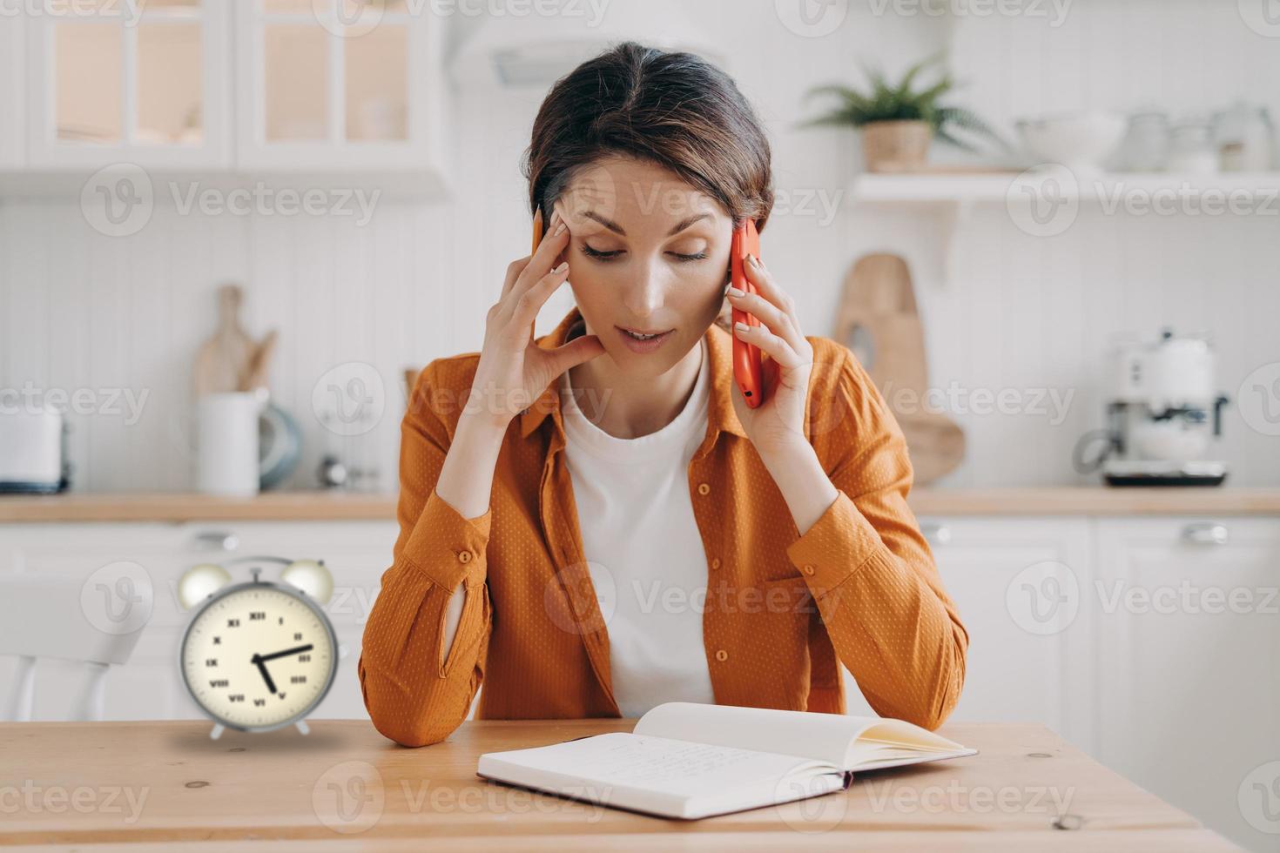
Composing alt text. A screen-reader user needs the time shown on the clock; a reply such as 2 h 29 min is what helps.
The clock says 5 h 13 min
